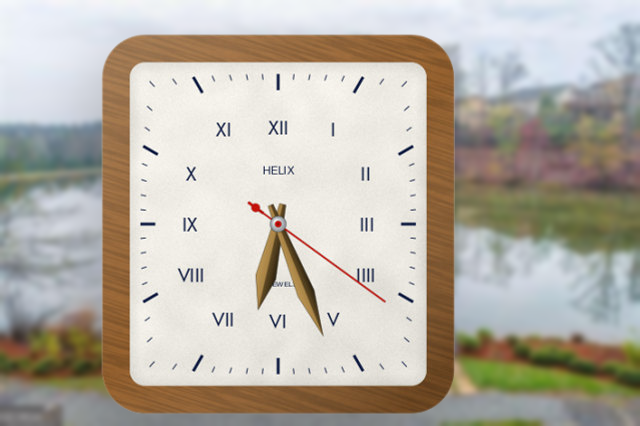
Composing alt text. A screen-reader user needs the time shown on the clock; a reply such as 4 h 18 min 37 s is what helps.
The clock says 6 h 26 min 21 s
